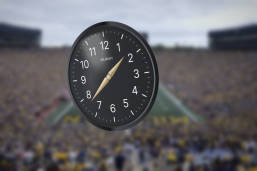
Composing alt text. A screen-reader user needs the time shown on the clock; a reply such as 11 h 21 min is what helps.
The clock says 1 h 38 min
